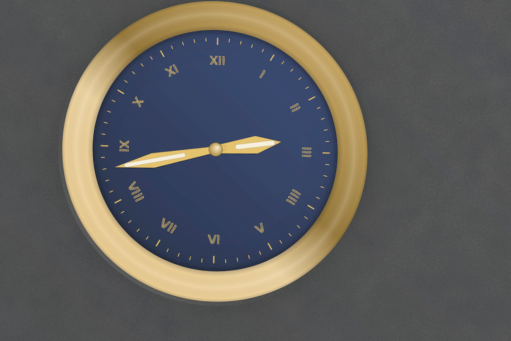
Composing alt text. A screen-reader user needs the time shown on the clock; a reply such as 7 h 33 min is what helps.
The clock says 2 h 43 min
